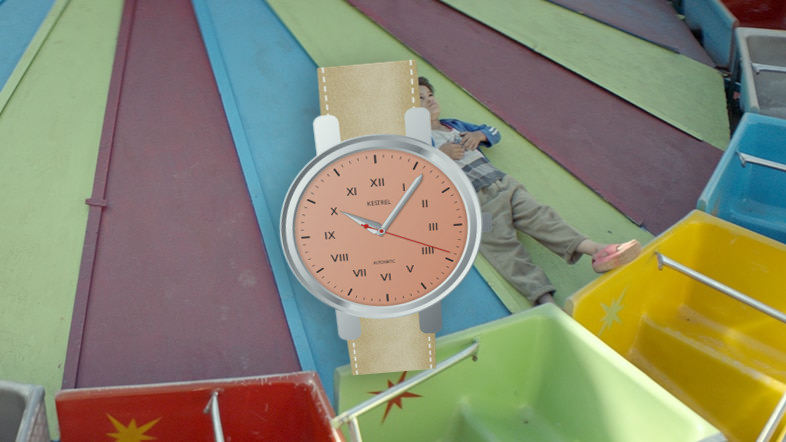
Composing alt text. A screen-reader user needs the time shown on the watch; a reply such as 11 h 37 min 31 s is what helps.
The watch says 10 h 06 min 19 s
